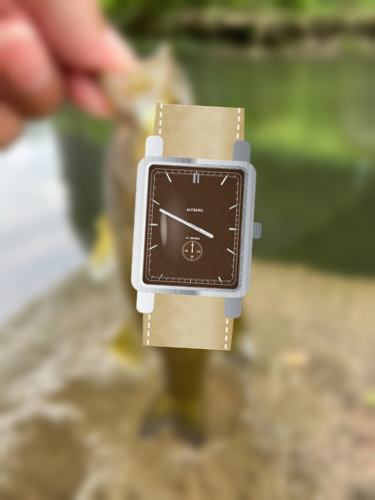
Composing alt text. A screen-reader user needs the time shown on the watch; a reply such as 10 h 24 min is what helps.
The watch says 3 h 49 min
